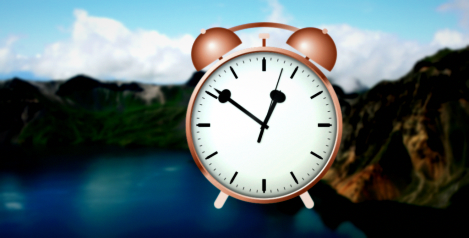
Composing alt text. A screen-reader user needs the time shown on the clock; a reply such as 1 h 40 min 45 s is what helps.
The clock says 12 h 51 min 03 s
